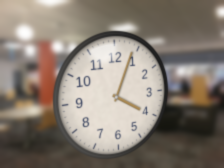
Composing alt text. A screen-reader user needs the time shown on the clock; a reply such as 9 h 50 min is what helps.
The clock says 4 h 04 min
